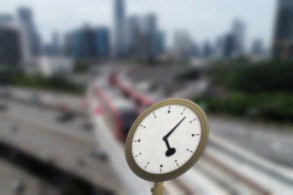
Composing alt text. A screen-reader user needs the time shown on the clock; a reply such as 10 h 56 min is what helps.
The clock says 5 h 07 min
